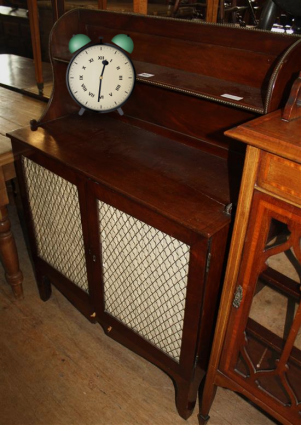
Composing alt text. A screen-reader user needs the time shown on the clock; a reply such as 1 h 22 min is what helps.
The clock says 12 h 31 min
